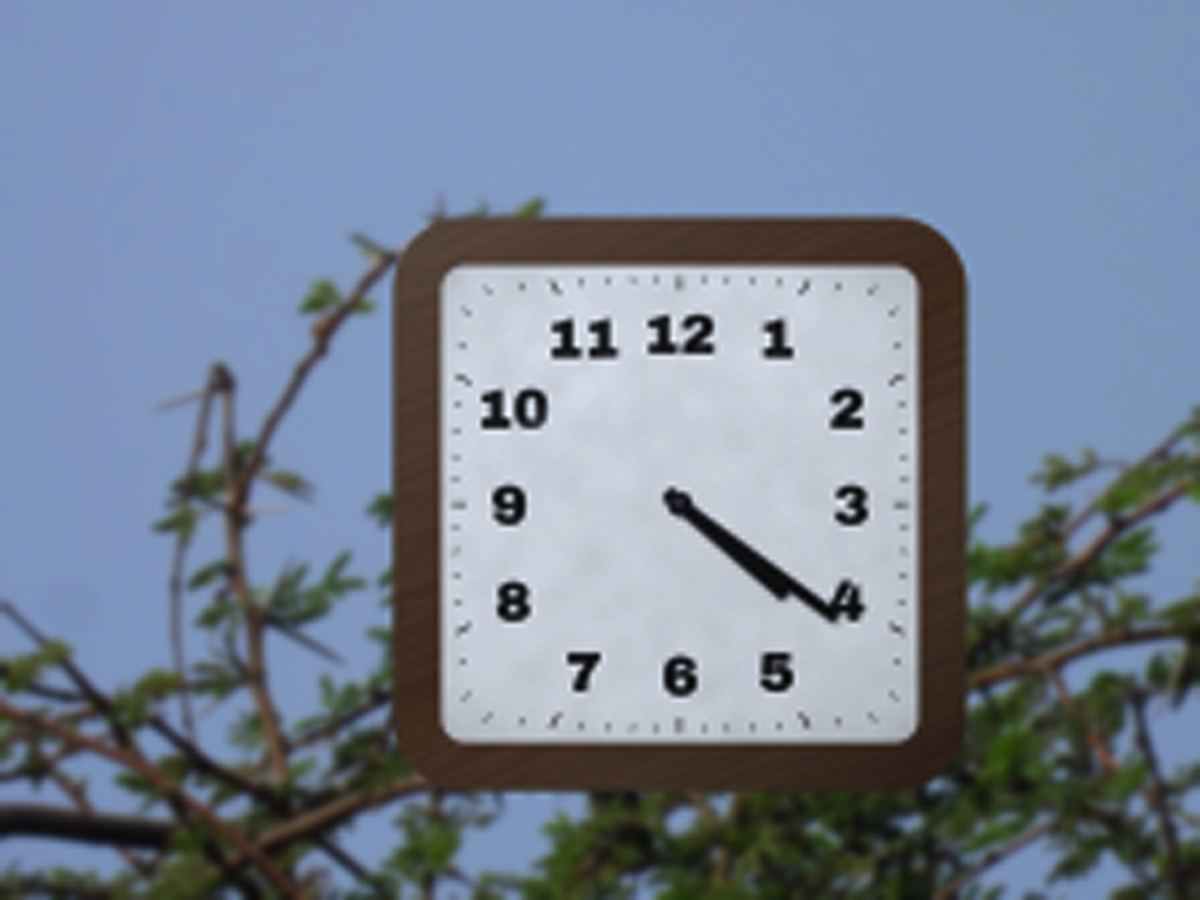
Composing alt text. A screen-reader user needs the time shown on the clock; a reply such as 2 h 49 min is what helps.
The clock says 4 h 21 min
